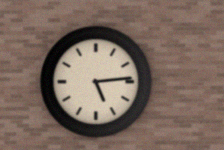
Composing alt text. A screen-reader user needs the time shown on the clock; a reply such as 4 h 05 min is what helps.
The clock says 5 h 14 min
